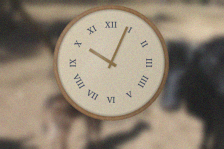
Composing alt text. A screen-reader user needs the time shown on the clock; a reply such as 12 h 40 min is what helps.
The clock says 10 h 04 min
